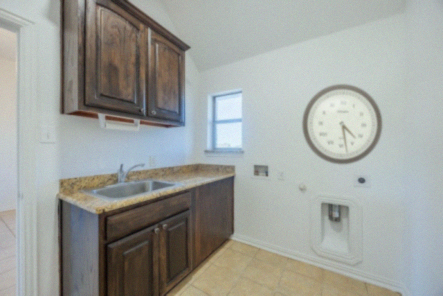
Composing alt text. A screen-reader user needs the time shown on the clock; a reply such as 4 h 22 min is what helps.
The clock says 4 h 28 min
